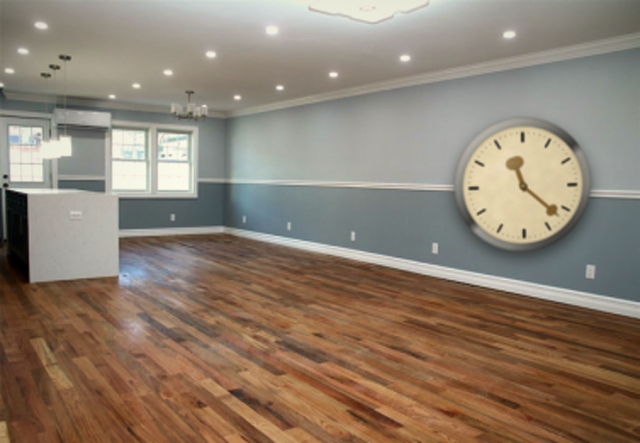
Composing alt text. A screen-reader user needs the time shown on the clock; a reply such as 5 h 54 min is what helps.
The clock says 11 h 22 min
